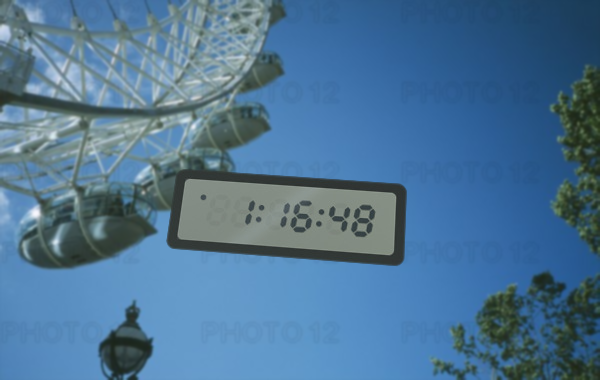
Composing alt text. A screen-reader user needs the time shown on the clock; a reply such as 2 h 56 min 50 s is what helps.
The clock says 1 h 16 min 48 s
